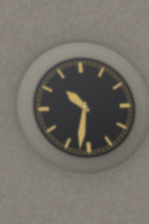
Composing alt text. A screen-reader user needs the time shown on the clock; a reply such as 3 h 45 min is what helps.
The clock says 10 h 32 min
